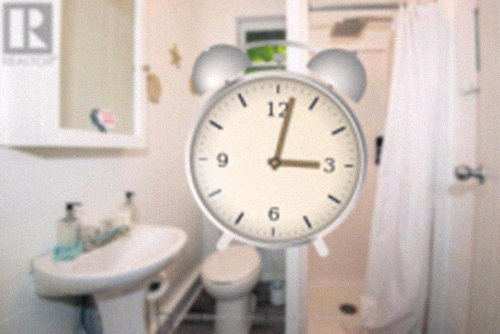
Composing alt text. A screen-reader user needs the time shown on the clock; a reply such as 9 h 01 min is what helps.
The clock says 3 h 02 min
